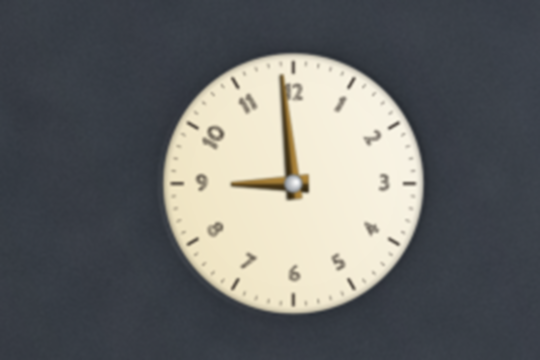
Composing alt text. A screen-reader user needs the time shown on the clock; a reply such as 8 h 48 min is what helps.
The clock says 8 h 59 min
